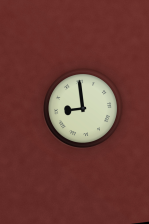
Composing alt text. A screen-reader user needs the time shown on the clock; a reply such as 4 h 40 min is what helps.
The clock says 9 h 00 min
